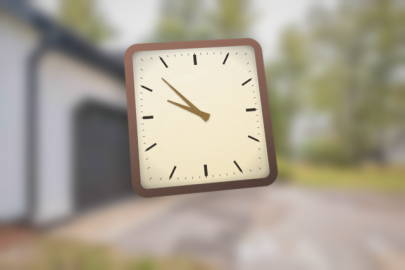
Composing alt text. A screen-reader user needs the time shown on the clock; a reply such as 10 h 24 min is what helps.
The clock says 9 h 53 min
